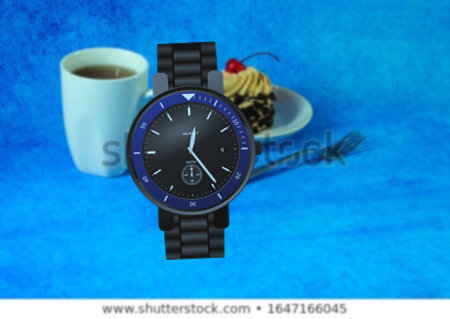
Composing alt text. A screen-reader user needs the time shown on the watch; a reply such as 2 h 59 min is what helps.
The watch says 12 h 24 min
